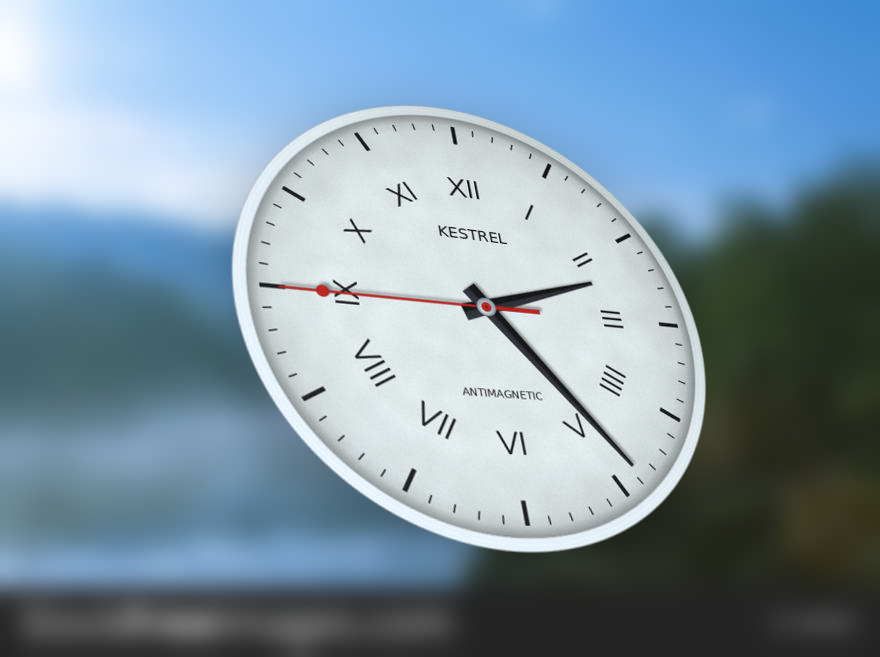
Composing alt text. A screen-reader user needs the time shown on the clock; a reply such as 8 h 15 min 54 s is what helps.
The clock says 2 h 23 min 45 s
